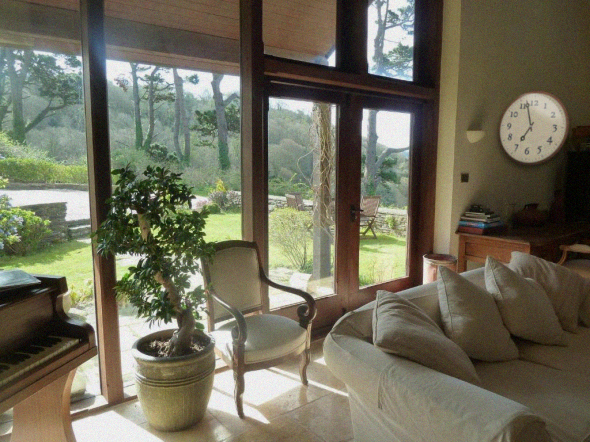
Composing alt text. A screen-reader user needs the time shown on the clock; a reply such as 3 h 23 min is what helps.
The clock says 6 h 57 min
